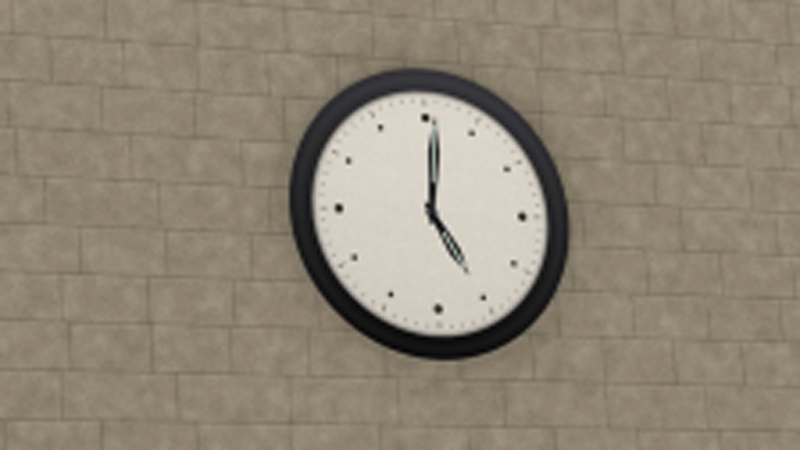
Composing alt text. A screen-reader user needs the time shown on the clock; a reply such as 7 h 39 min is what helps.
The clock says 5 h 01 min
